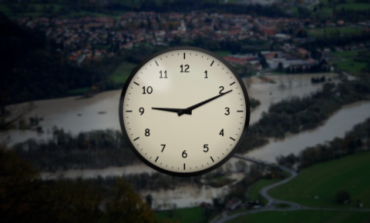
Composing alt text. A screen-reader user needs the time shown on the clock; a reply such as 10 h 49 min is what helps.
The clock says 9 h 11 min
